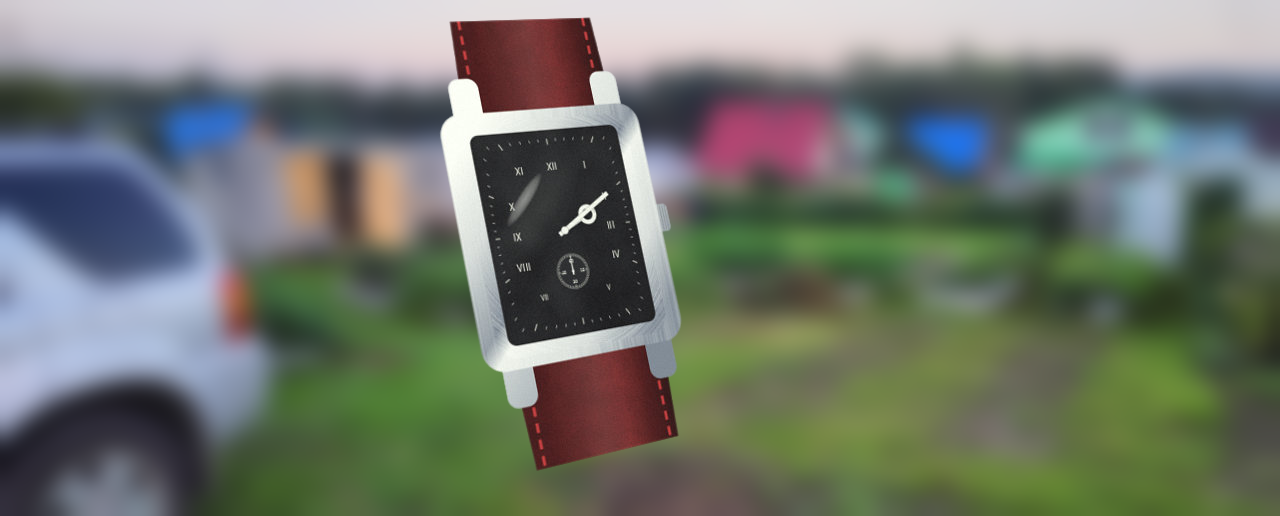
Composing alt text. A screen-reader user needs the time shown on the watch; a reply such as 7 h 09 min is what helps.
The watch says 2 h 10 min
